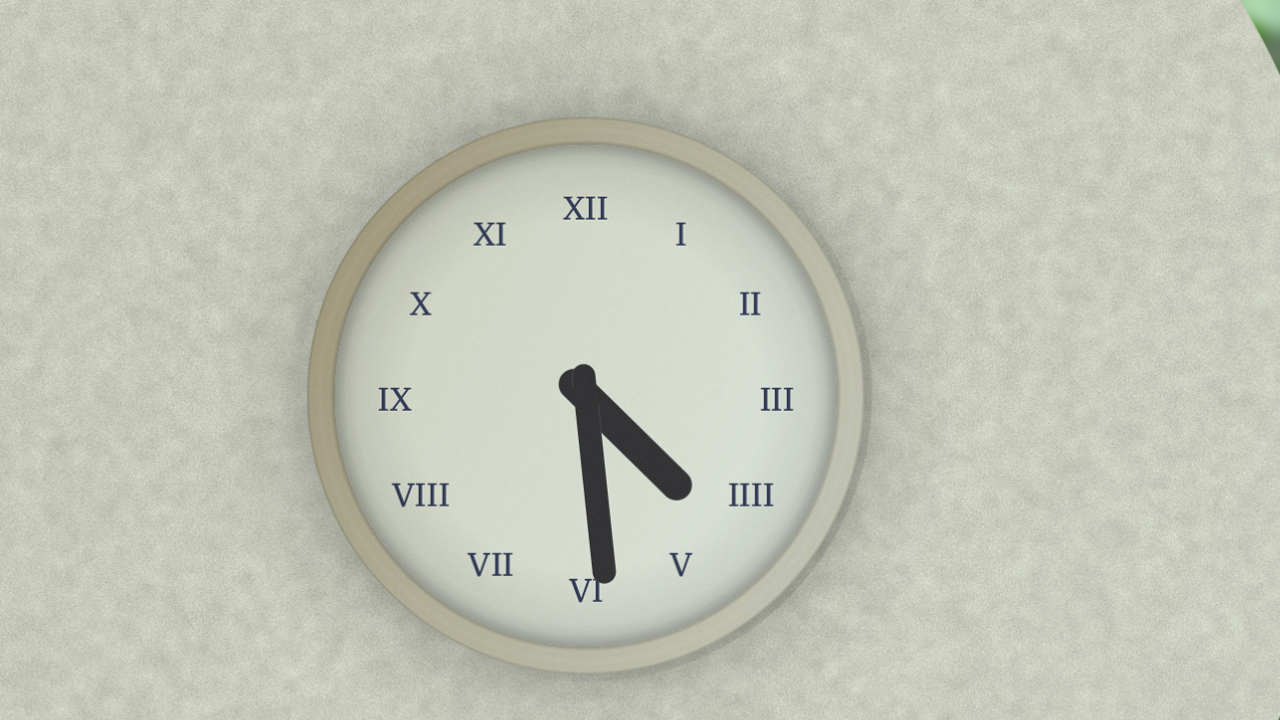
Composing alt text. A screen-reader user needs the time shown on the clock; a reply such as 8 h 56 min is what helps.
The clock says 4 h 29 min
